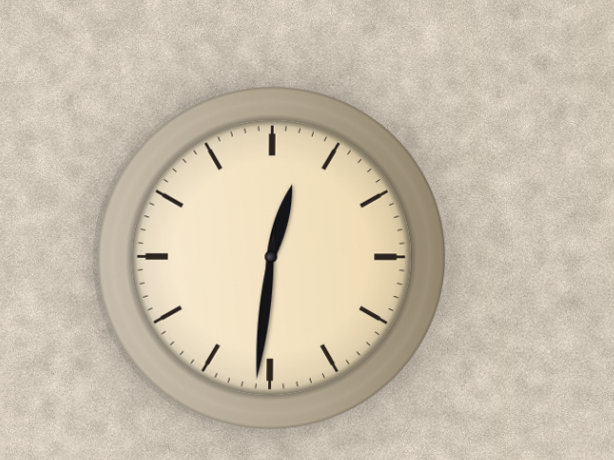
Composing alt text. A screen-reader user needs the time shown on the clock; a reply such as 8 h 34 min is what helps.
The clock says 12 h 31 min
